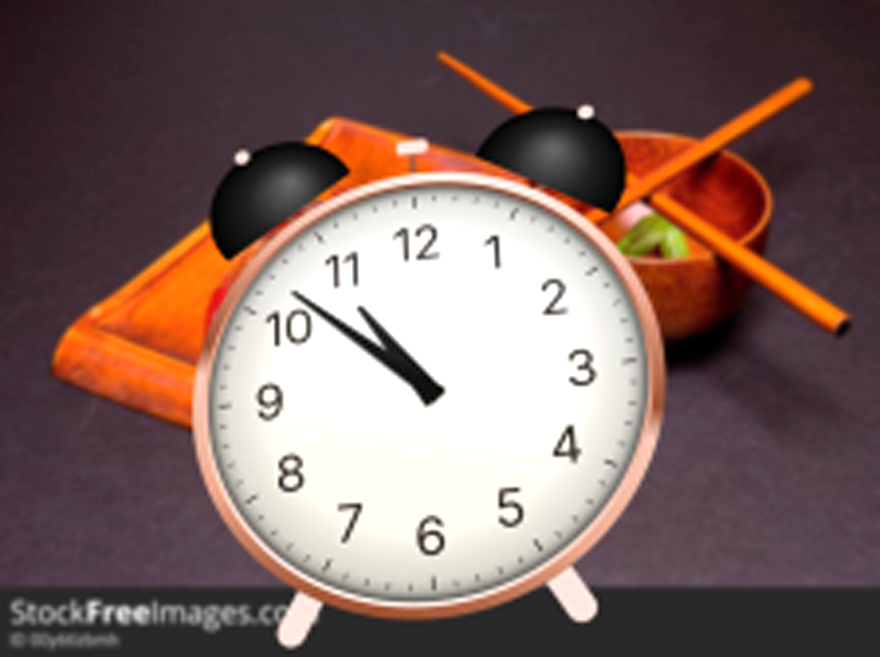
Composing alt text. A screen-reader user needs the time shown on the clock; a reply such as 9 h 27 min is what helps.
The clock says 10 h 52 min
